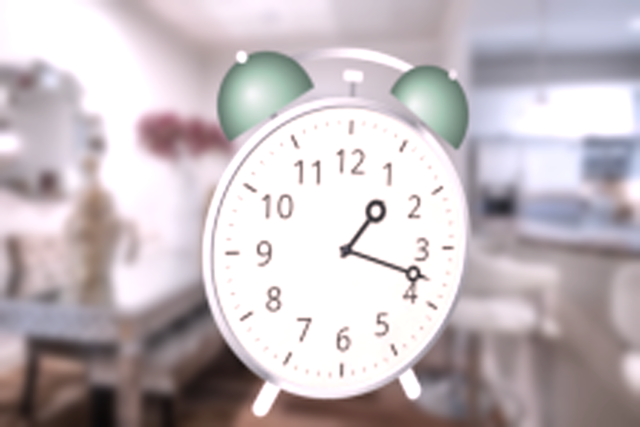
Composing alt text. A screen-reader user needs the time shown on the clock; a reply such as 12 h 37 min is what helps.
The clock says 1 h 18 min
